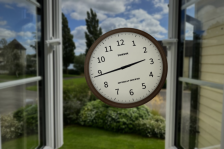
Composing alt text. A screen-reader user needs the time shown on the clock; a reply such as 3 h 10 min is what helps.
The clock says 2 h 44 min
